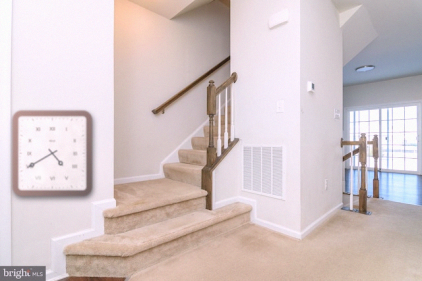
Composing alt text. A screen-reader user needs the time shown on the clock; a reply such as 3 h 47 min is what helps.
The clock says 4 h 40 min
